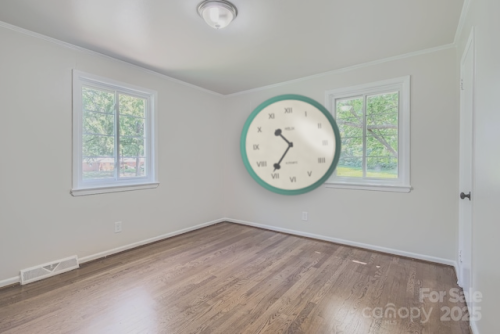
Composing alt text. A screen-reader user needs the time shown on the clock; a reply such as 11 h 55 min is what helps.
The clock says 10 h 36 min
